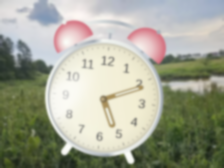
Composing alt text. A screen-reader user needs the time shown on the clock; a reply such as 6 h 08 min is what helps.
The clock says 5 h 11 min
